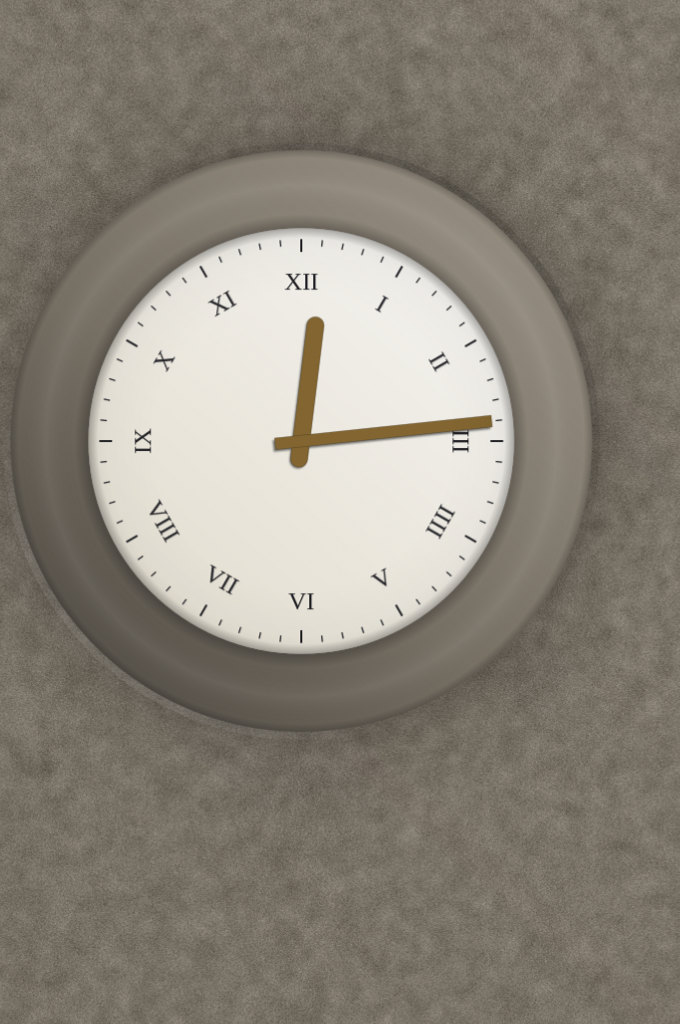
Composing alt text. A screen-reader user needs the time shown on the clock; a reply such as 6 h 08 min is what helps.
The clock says 12 h 14 min
